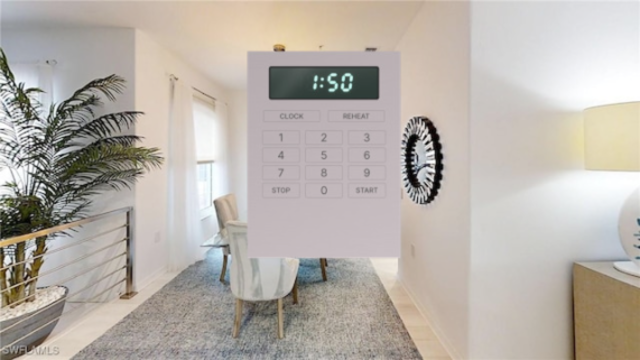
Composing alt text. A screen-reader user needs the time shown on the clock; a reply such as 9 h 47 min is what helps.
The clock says 1 h 50 min
